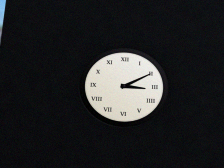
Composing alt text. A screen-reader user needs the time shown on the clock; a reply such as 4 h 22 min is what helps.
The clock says 3 h 10 min
